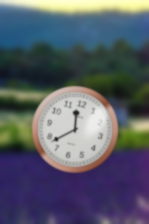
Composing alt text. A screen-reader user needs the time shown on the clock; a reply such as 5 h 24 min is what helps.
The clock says 11 h 38 min
